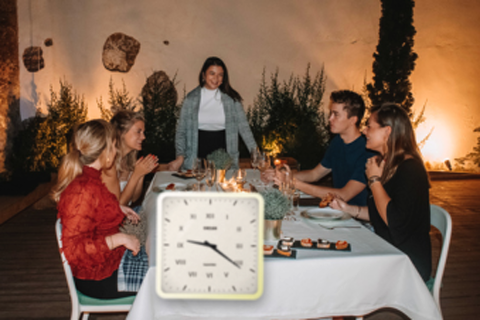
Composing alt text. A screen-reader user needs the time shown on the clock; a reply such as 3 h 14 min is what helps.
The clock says 9 h 21 min
